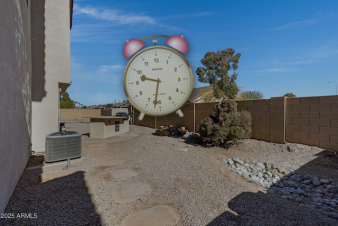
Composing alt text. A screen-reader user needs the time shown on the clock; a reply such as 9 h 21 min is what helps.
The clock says 9 h 32 min
